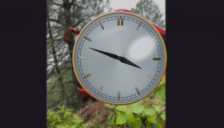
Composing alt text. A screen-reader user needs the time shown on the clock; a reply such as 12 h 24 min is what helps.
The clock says 3 h 48 min
